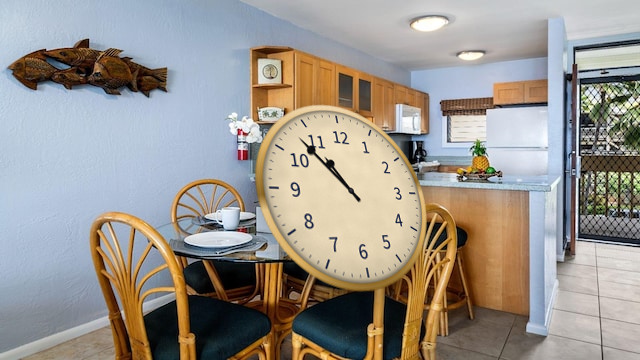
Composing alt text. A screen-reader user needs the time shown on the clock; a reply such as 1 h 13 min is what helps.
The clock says 10 h 53 min
